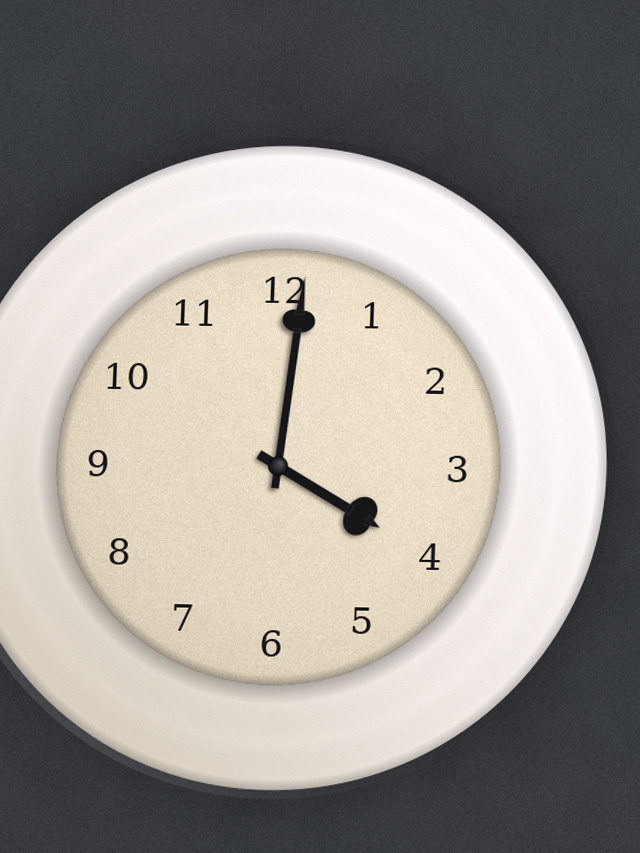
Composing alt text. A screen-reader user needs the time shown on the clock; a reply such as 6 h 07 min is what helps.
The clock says 4 h 01 min
